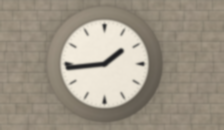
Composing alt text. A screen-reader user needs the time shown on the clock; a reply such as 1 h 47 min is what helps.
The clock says 1 h 44 min
